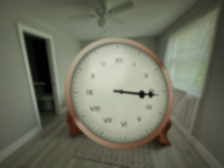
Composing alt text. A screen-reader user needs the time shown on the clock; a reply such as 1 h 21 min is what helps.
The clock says 3 h 16 min
